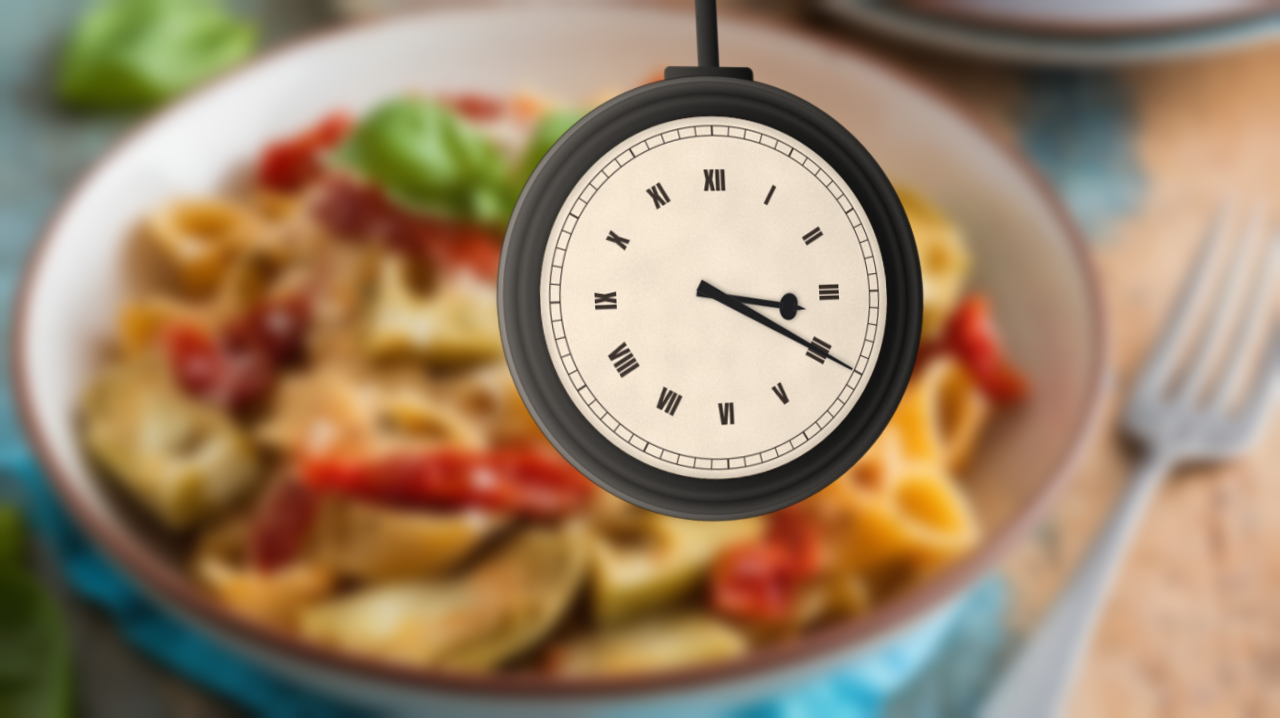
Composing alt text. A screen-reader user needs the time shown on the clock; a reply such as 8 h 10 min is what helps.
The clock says 3 h 20 min
